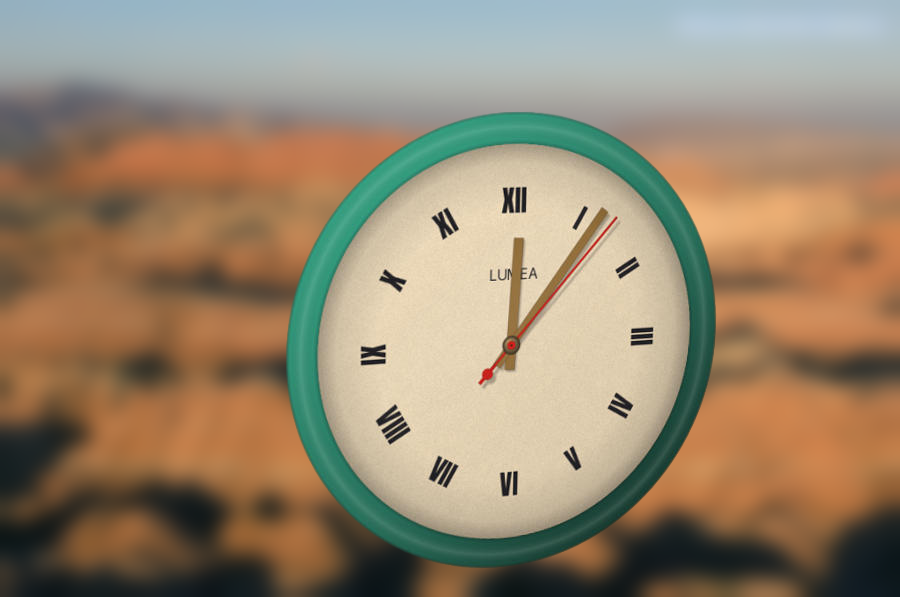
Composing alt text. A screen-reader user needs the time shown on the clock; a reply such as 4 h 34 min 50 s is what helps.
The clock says 12 h 06 min 07 s
